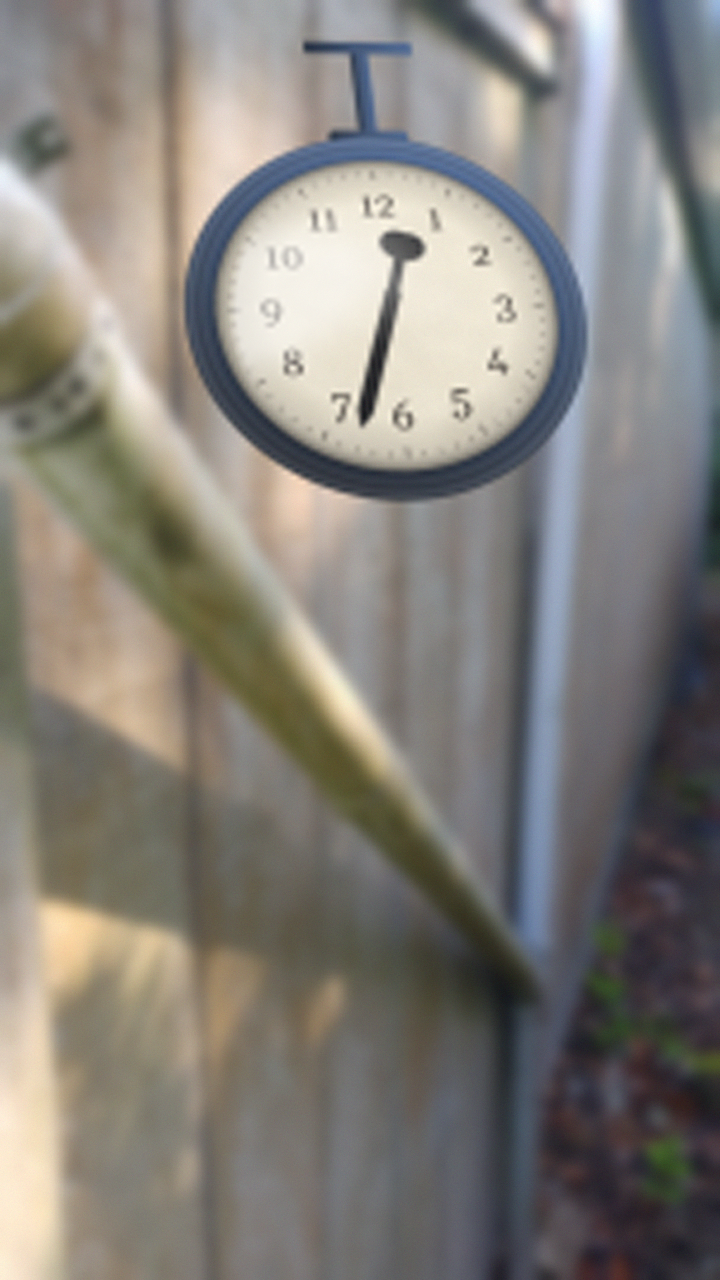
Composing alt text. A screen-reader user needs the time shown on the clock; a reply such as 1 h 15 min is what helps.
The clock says 12 h 33 min
